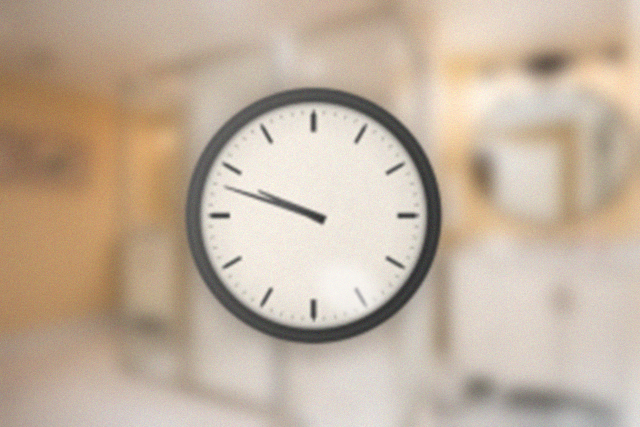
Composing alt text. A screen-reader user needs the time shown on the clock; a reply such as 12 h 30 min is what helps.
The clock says 9 h 48 min
